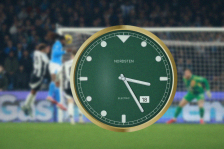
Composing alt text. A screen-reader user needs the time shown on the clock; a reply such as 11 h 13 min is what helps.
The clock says 3 h 25 min
